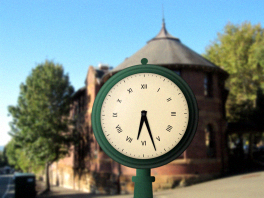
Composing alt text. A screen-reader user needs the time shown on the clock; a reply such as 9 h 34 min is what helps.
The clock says 6 h 27 min
